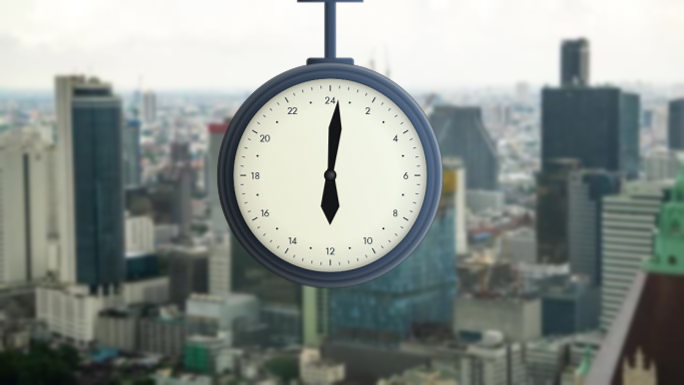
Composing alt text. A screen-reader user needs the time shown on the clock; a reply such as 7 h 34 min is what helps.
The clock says 12 h 01 min
